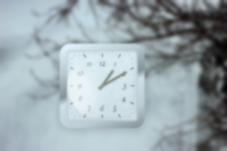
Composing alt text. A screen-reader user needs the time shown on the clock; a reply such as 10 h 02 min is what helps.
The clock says 1 h 10 min
